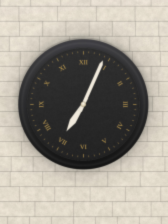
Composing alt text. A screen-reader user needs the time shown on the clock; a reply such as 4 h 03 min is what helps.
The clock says 7 h 04 min
